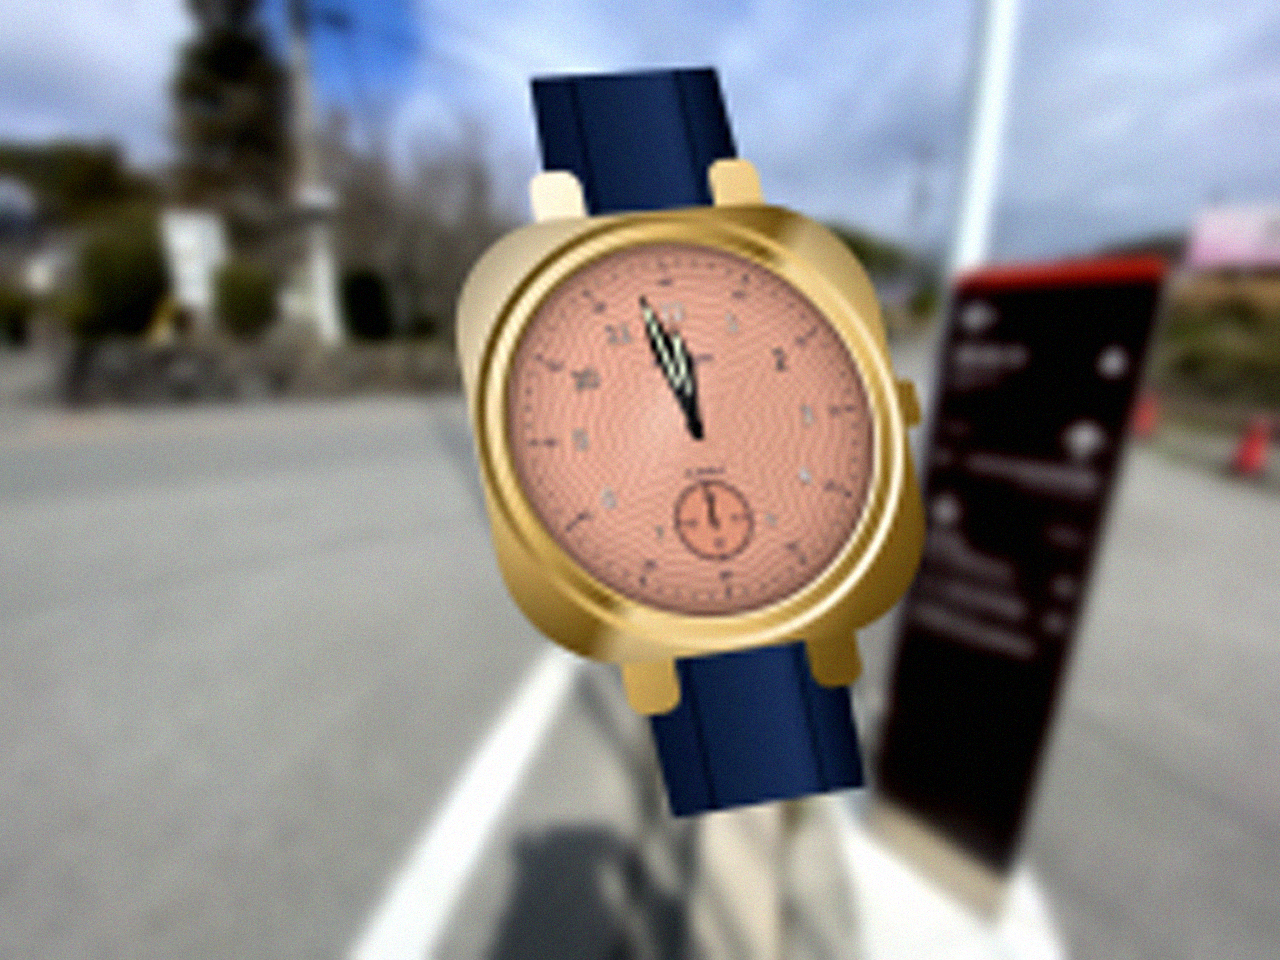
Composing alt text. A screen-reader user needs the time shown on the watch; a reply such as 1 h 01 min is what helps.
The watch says 11 h 58 min
